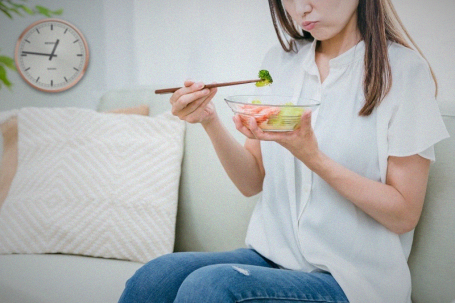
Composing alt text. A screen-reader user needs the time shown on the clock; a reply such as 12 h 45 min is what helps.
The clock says 12 h 46 min
